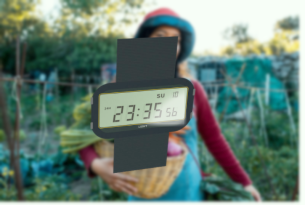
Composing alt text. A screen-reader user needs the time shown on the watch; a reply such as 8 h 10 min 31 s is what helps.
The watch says 23 h 35 min 56 s
